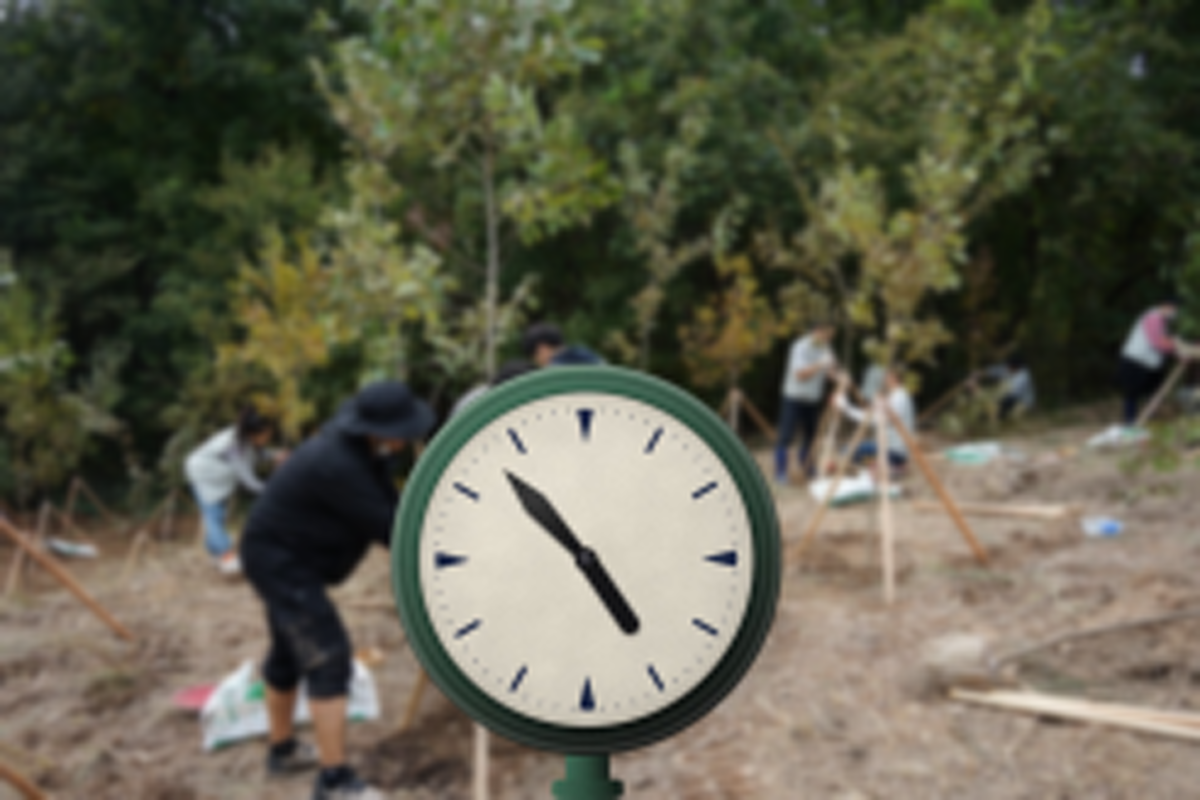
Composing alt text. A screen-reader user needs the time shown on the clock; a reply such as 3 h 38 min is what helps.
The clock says 4 h 53 min
